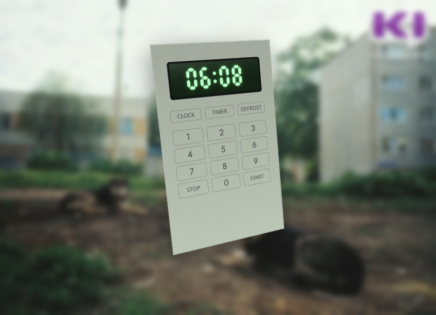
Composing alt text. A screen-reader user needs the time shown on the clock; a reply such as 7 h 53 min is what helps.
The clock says 6 h 08 min
